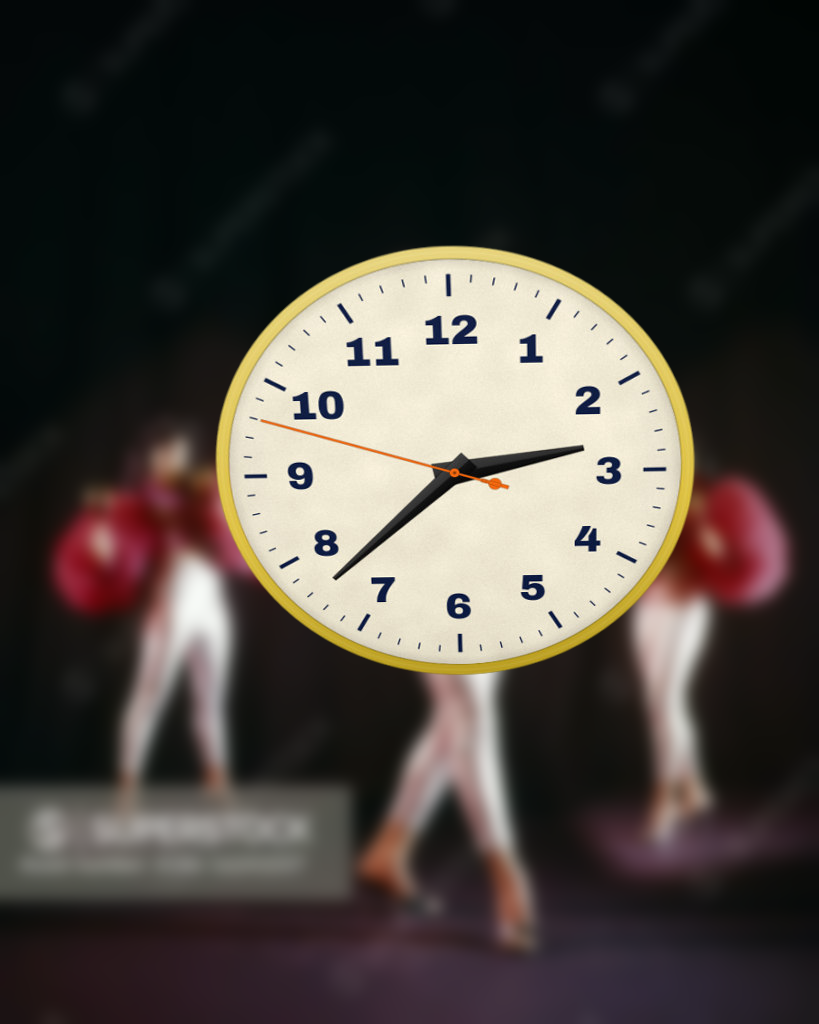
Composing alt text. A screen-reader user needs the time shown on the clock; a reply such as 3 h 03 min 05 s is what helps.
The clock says 2 h 37 min 48 s
